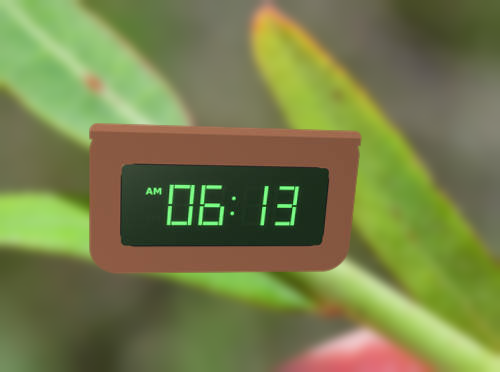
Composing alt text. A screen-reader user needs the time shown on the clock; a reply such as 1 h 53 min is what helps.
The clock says 6 h 13 min
